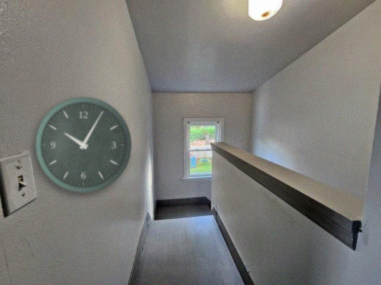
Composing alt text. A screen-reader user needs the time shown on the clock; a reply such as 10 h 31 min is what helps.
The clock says 10 h 05 min
